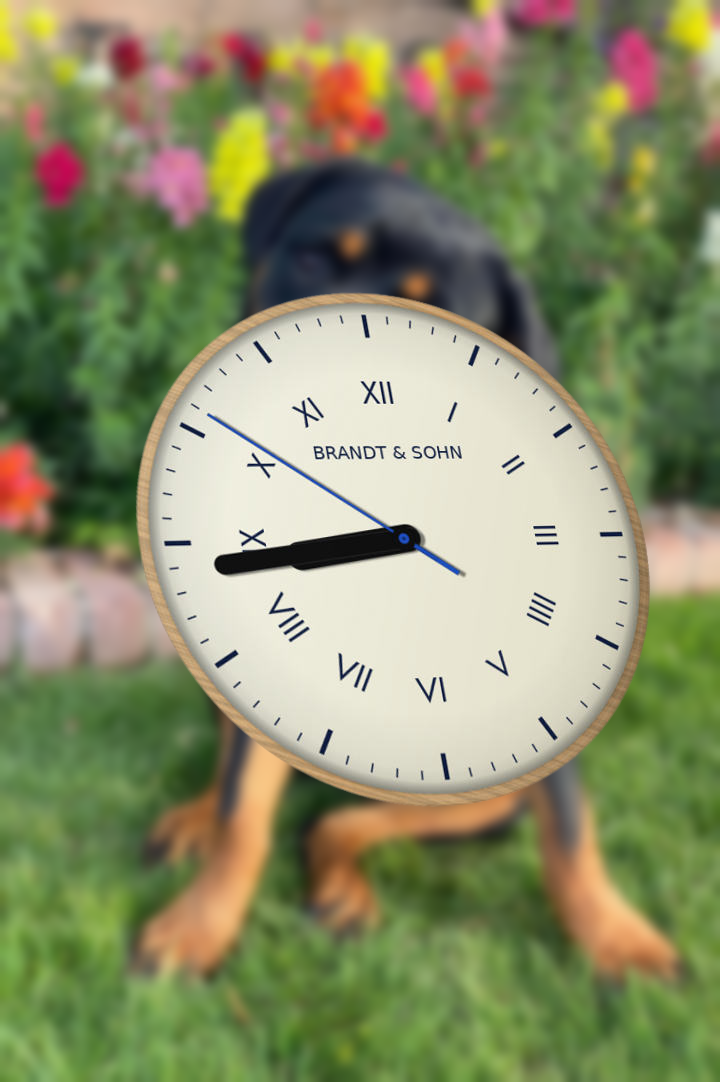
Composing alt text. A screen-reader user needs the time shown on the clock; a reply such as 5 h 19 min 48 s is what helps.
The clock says 8 h 43 min 51 s
